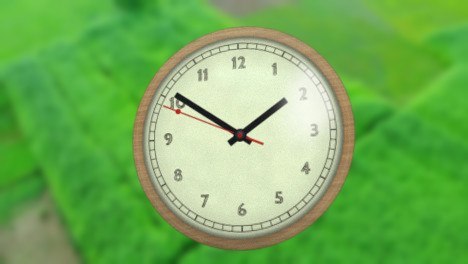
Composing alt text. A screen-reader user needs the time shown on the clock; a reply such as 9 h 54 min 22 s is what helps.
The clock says 1 h 50 min 49 s
